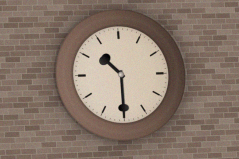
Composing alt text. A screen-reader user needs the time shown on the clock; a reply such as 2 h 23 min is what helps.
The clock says 10 h 30 min
